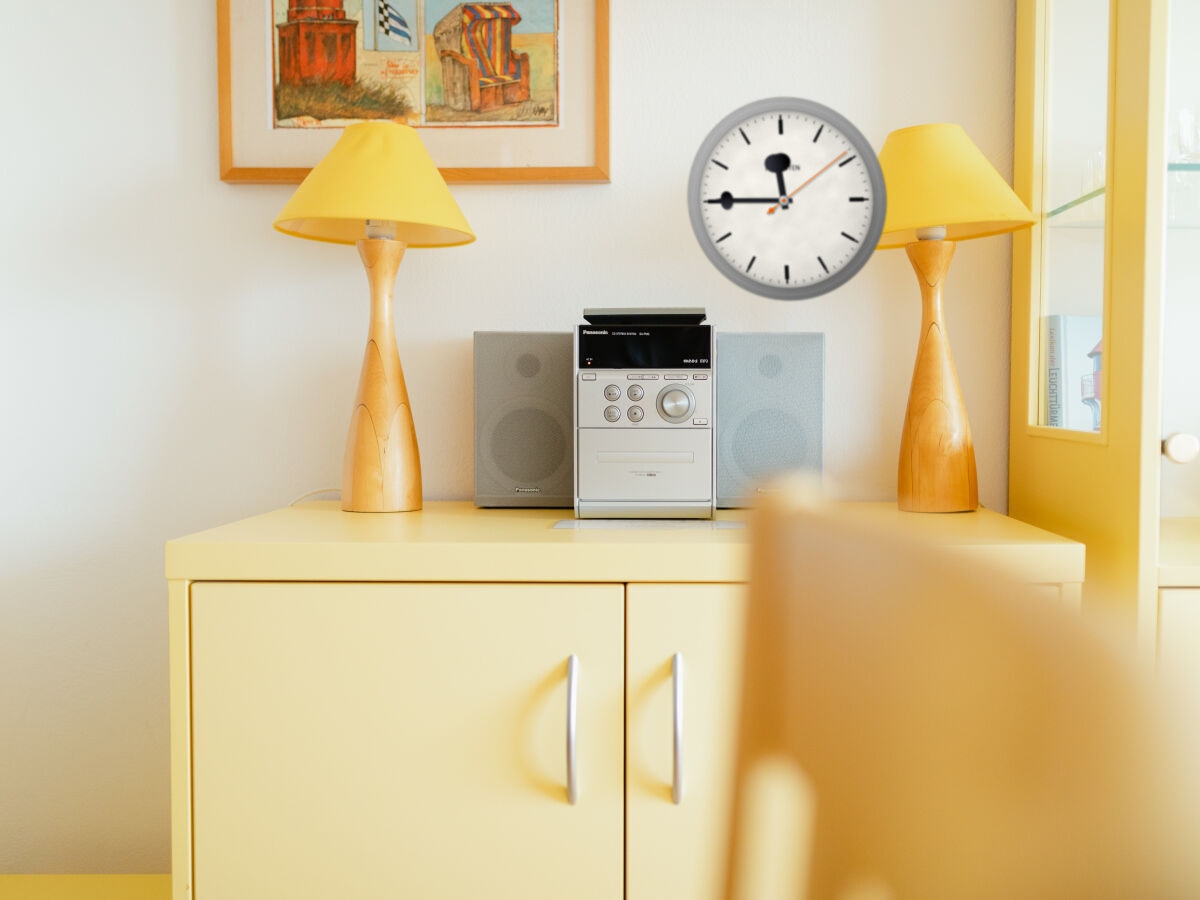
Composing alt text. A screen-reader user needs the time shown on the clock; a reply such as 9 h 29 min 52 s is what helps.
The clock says 11 h 45 min 09 s
